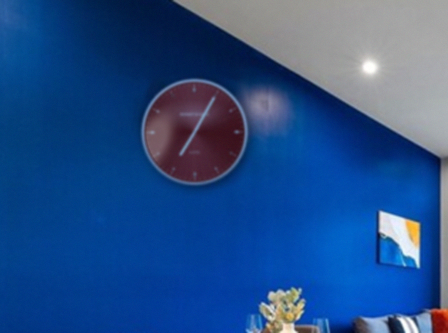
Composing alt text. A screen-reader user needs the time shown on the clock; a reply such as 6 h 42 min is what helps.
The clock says 7 h 05 min
